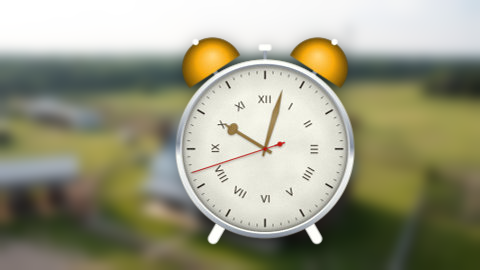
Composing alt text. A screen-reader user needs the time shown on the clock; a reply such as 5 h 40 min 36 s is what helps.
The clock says 10 h 02 min 42 s
